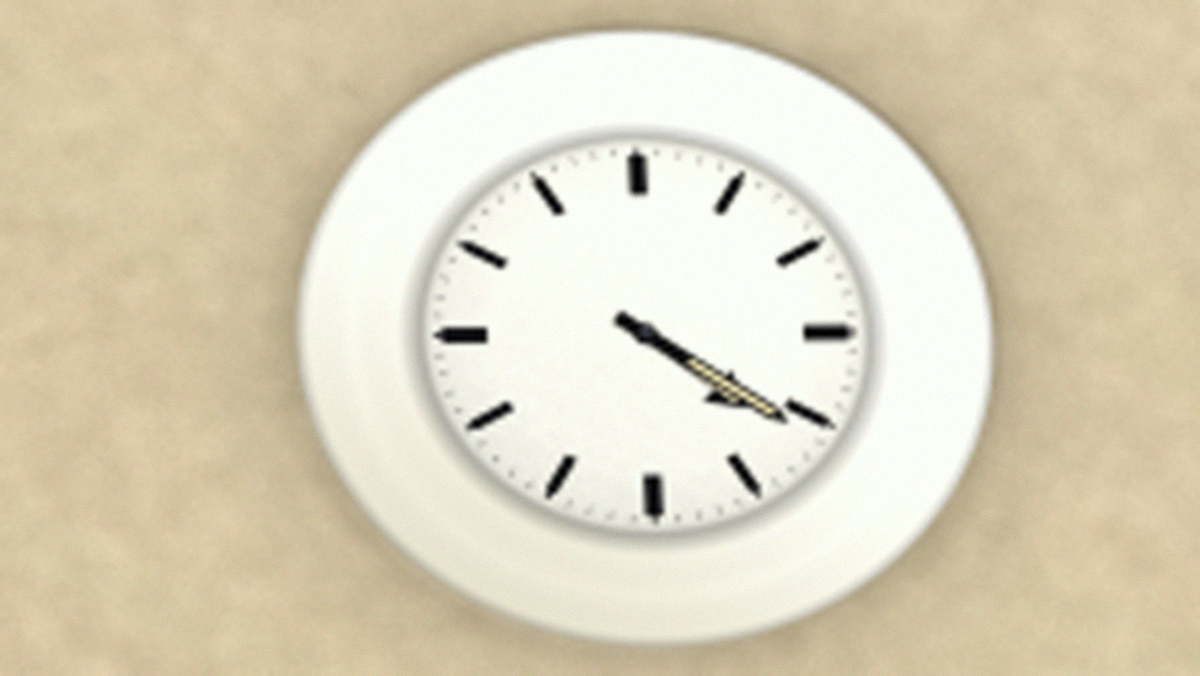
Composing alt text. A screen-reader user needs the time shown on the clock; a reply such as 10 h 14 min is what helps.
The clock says 4 h 21 min
